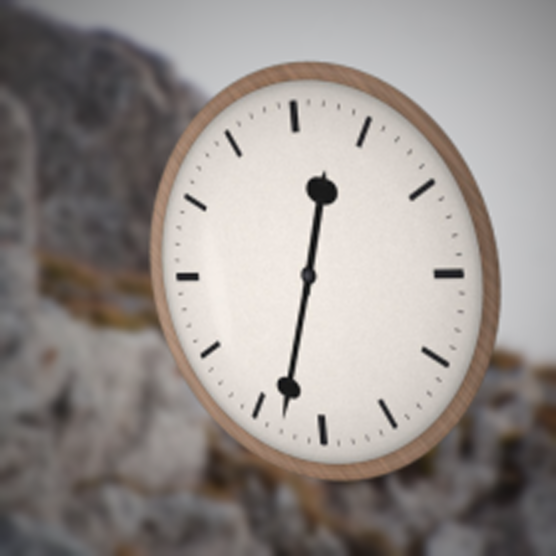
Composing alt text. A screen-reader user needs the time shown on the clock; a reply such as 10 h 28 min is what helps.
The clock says 12 h 33 min
